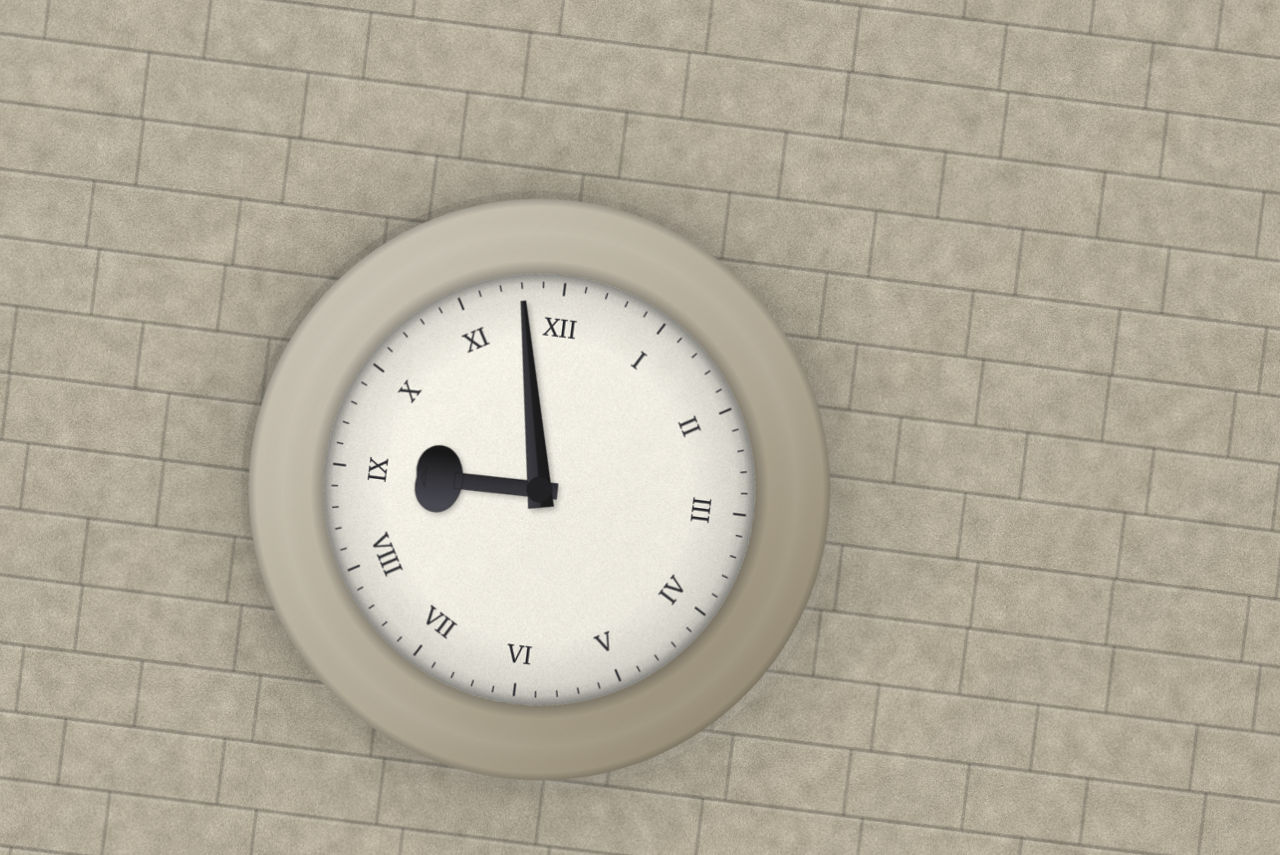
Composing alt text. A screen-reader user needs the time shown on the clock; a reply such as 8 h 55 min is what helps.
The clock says 8 h 58 min
